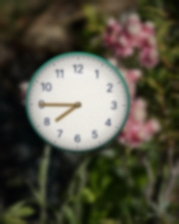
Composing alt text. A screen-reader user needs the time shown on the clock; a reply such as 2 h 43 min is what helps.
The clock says 7 h 45 min
